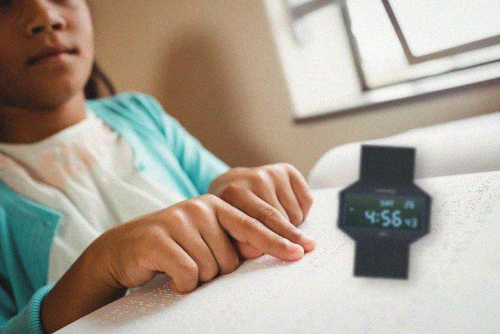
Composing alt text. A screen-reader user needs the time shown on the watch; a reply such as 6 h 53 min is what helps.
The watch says 4 h 56 min
